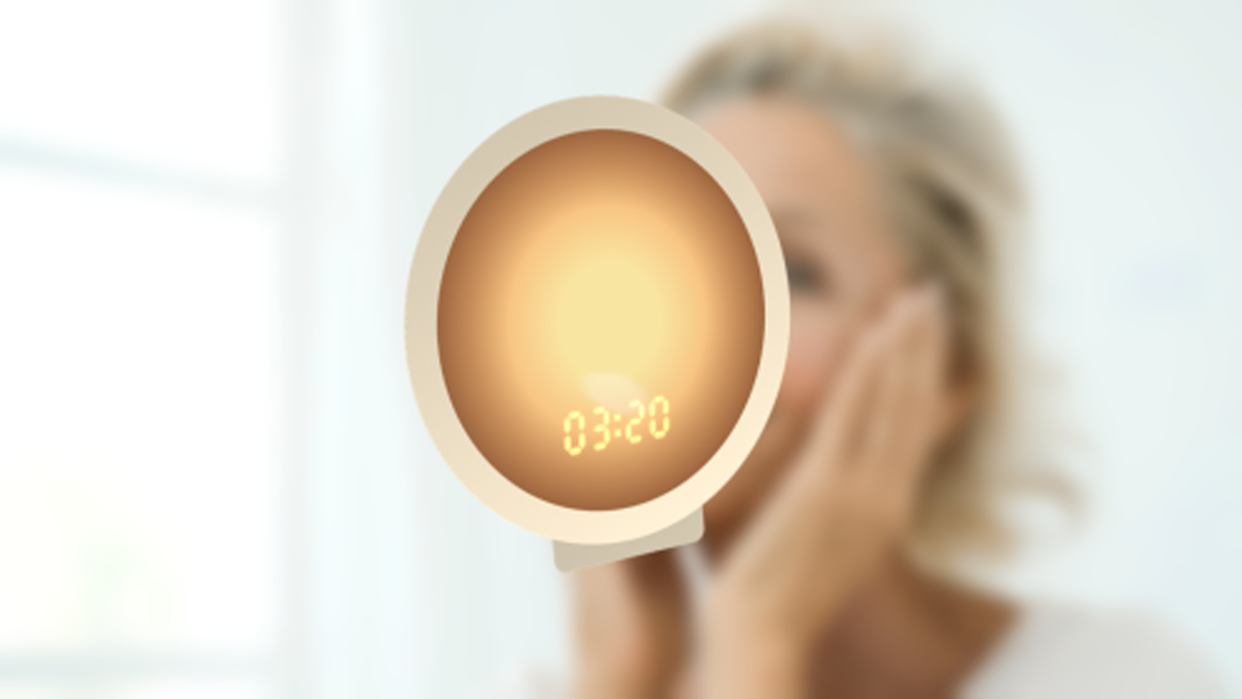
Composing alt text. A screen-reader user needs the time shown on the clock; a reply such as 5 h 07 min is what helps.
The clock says 3 h 20 min
